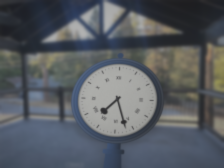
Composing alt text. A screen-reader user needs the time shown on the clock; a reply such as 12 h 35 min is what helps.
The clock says 7 h 27 min
